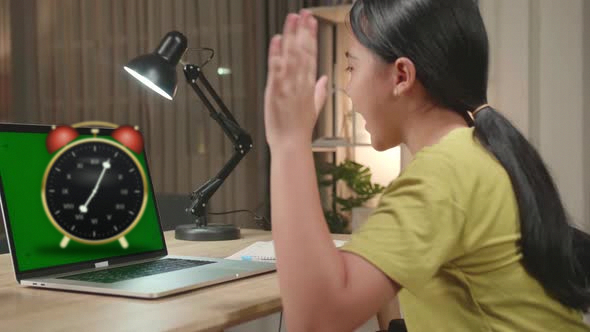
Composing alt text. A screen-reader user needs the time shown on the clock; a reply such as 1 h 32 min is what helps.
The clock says 7 h 04 min
